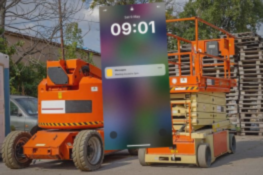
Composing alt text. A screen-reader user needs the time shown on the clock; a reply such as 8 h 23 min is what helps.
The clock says 9 h 01 min
